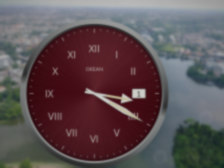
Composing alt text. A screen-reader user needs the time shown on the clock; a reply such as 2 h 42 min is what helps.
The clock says 3 h 20 min
